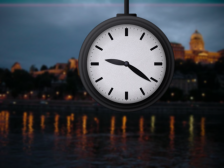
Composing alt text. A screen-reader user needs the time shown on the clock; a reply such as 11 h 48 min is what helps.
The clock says 9 h 21 min
